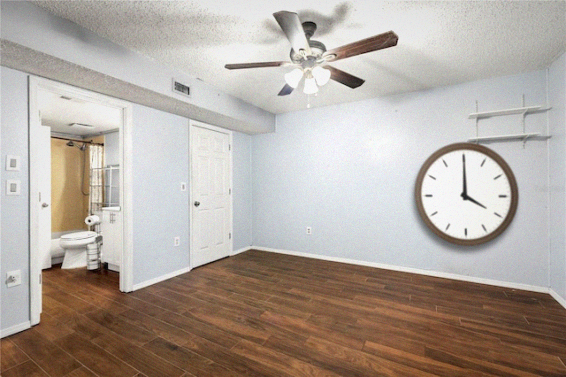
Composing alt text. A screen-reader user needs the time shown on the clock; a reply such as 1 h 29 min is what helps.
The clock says 4 h 00 min
